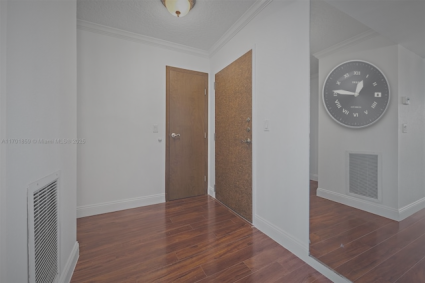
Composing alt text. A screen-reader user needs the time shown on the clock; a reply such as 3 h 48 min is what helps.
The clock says 12 h 46 min
